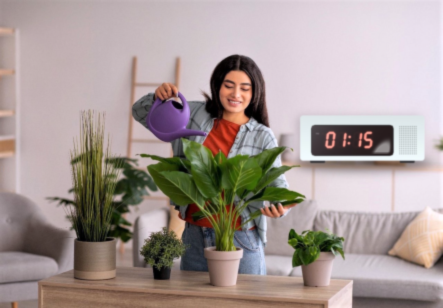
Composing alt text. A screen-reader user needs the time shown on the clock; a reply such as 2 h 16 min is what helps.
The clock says 1 h 15 min
